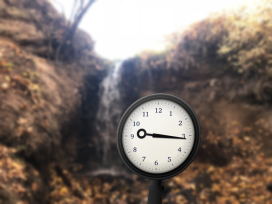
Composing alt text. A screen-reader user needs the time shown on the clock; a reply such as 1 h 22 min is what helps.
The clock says 9 h 16 min
